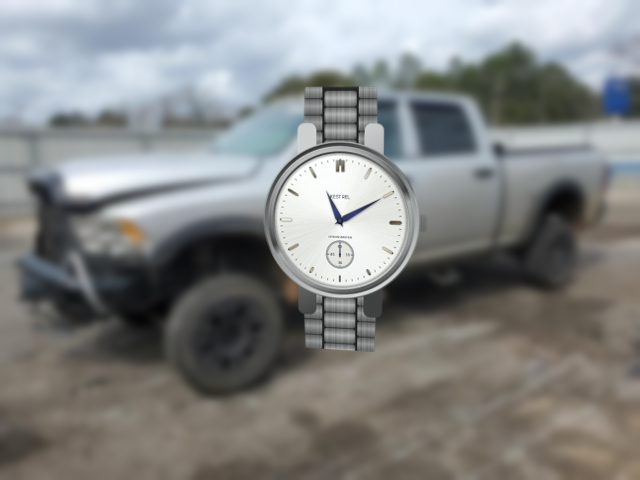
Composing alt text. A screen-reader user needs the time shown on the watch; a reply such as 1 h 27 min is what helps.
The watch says 11 h 10 min
